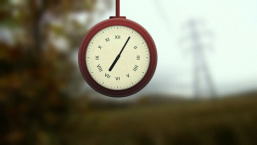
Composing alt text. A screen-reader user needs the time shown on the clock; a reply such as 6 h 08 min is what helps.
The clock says 7 h 05 min
